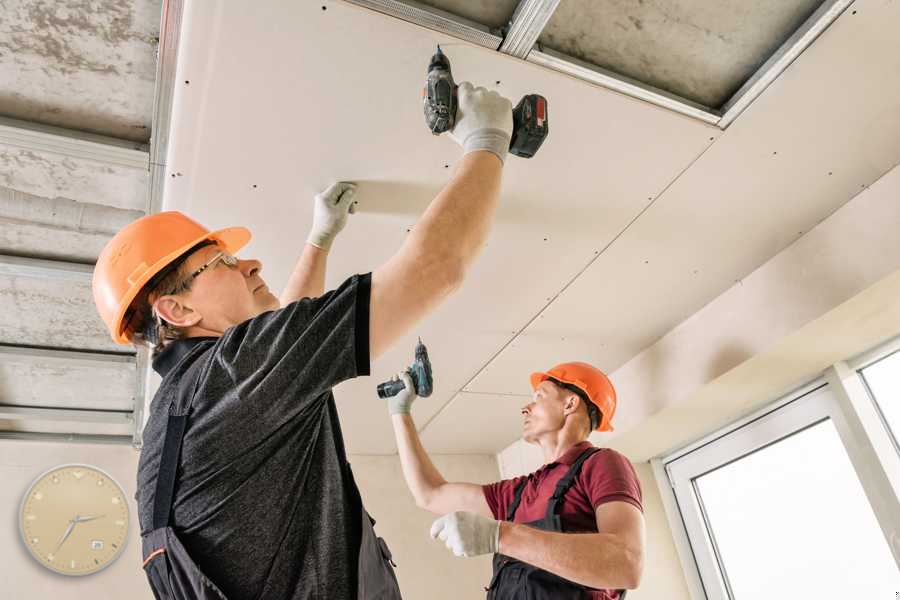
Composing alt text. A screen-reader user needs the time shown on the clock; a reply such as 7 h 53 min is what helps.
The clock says 2 h 35 min
